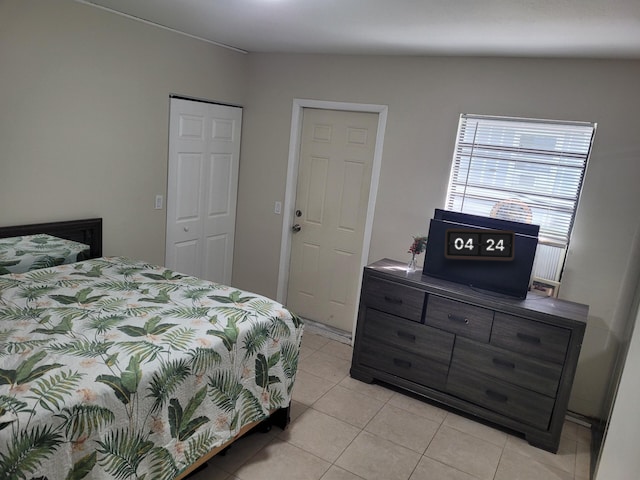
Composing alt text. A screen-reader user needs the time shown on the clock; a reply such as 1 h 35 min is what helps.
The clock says 4 h 24 min
